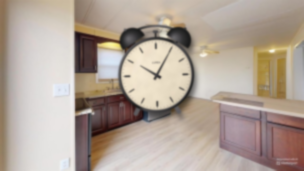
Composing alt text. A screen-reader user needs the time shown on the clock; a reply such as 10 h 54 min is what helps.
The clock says 10 h 05 min
